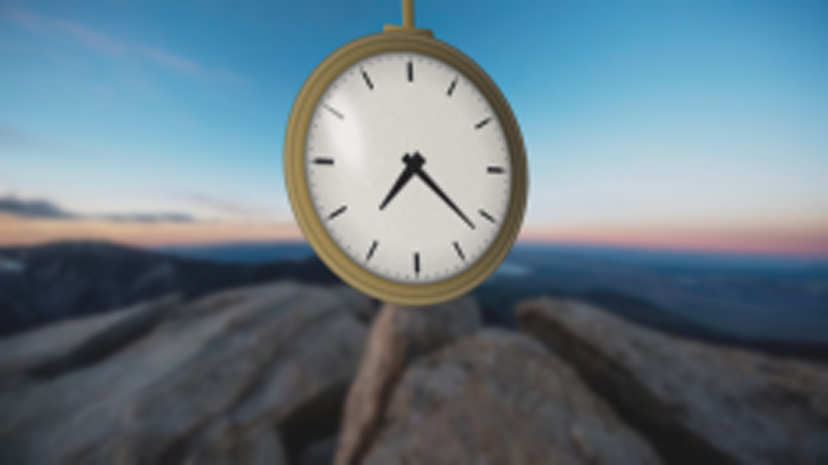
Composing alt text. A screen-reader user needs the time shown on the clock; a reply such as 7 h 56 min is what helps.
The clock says 7 h 22 min
